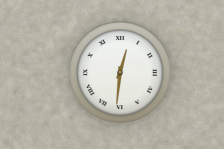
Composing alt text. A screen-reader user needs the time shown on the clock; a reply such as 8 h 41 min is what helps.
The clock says 12 h 31 min
